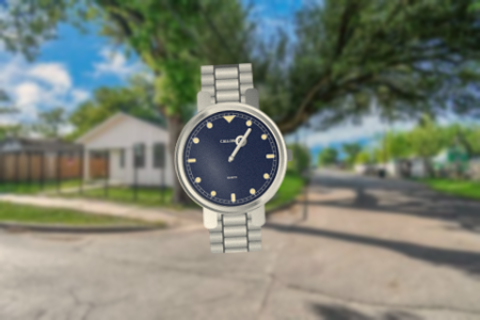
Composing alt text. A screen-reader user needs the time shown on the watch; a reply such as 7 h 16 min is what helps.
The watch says 1 h 06 min
